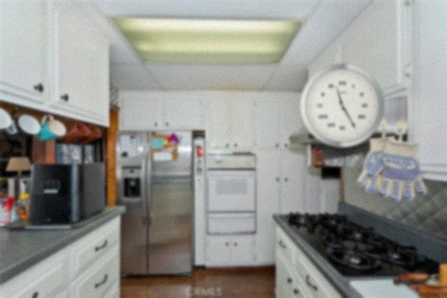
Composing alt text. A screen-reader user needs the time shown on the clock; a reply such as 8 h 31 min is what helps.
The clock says 11 h 25 min
